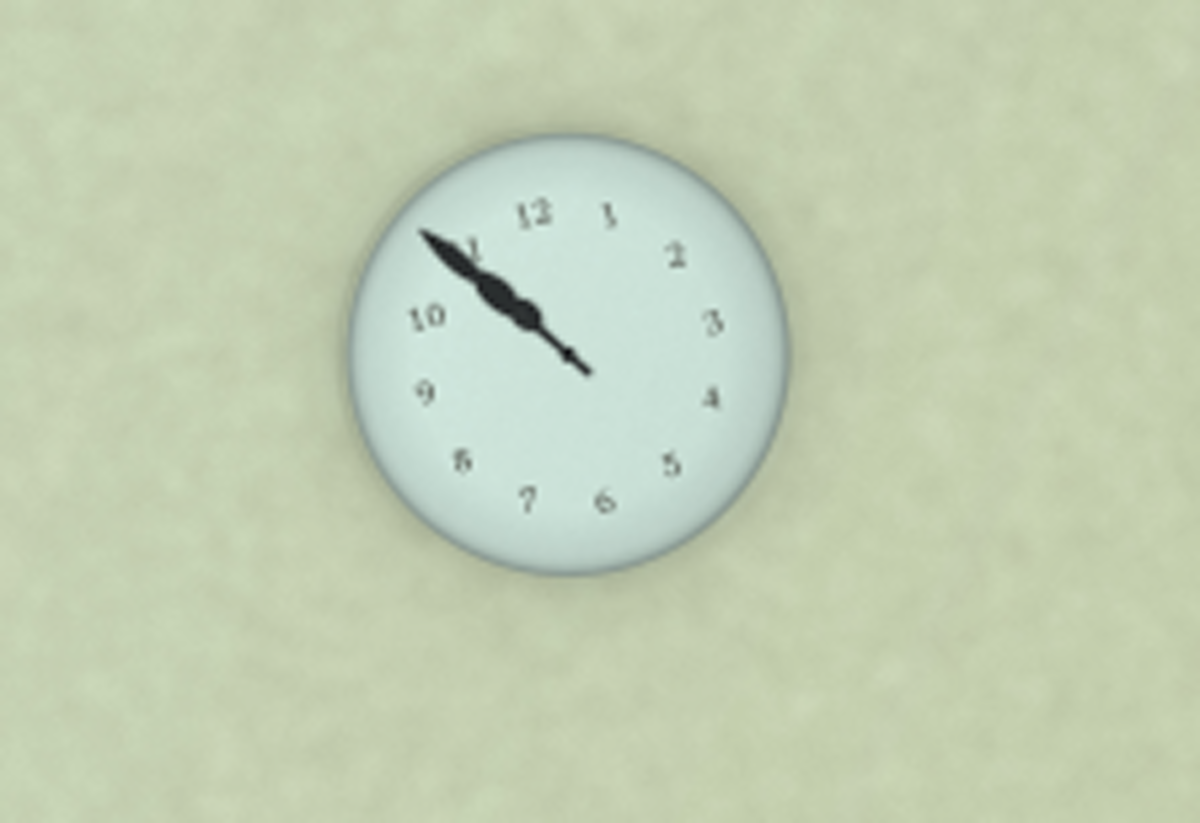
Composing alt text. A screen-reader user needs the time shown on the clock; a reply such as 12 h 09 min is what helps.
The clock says 10 h 54 min
